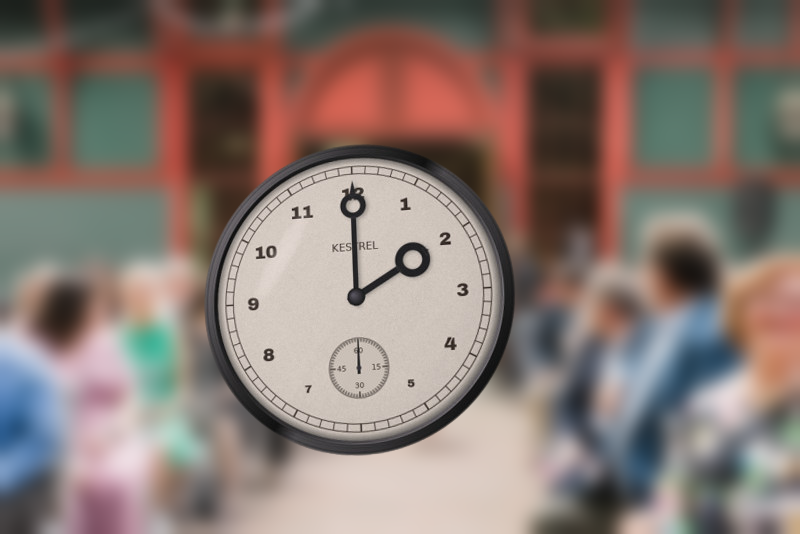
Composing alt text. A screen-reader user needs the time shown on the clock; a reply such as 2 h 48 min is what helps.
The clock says 2 h 00 min
